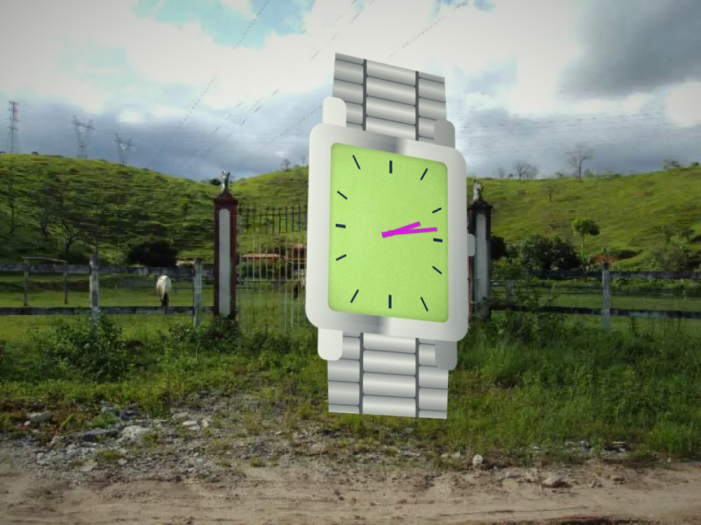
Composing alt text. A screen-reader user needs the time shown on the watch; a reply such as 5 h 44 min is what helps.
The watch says 2 h 13 min
